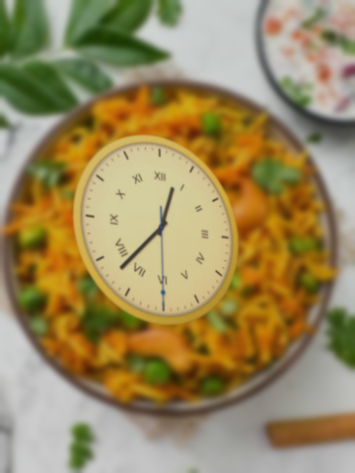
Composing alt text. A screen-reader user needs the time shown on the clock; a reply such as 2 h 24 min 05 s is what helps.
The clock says 12 h 37 min 30 s
